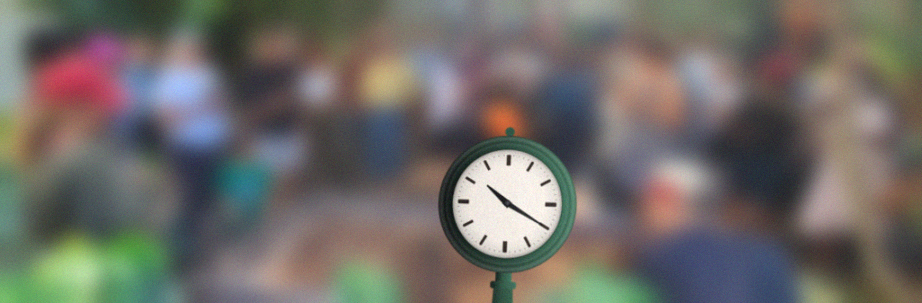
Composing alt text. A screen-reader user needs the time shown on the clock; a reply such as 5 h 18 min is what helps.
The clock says 10 h 20 min
